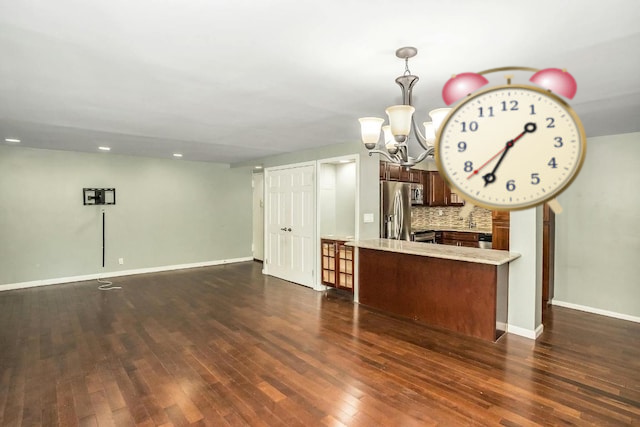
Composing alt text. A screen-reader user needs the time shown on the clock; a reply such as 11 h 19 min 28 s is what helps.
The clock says 1 h 34 min 38 s
